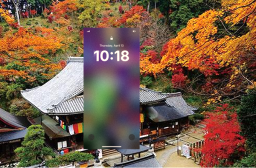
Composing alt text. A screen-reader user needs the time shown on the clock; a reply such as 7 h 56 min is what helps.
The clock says 10 h 18 min
